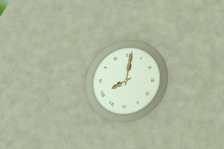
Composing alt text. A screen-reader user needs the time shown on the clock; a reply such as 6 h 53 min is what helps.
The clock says 8 h 01 min
